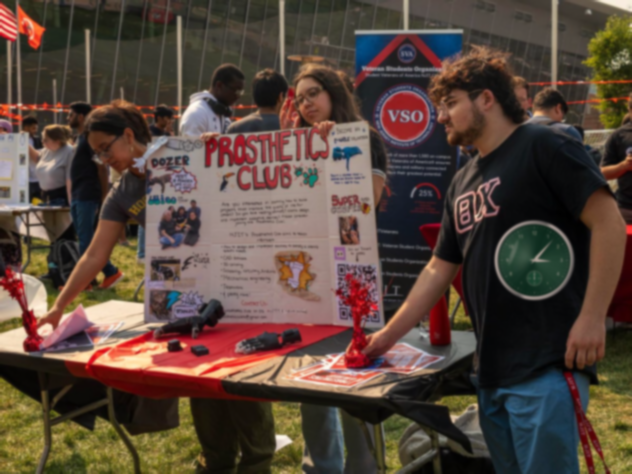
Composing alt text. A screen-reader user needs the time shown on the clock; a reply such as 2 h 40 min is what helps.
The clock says 3 h 07 min
